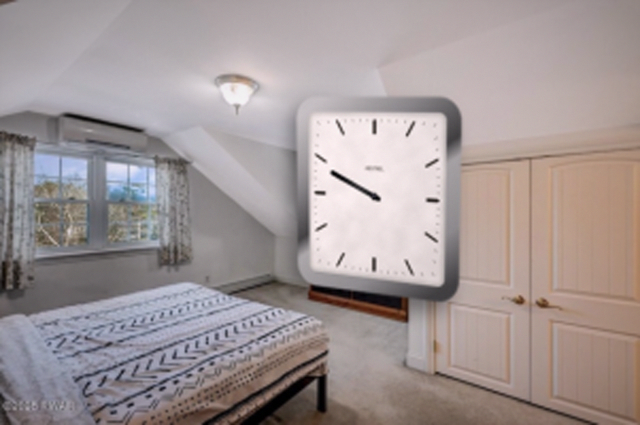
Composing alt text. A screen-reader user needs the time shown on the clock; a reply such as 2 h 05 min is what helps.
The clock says 9 h 49 min
